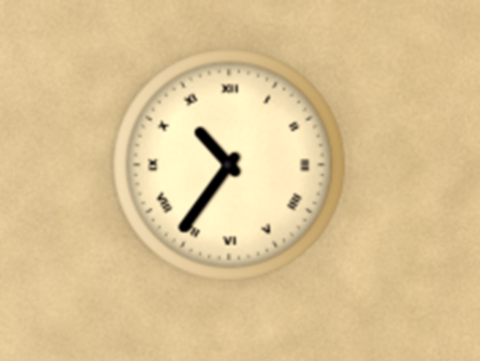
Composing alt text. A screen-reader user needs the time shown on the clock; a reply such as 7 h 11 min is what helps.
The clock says 10 h 36 min
